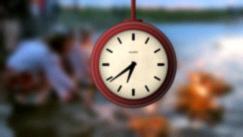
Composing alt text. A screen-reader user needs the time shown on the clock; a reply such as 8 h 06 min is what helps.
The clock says 6 h 39 min
